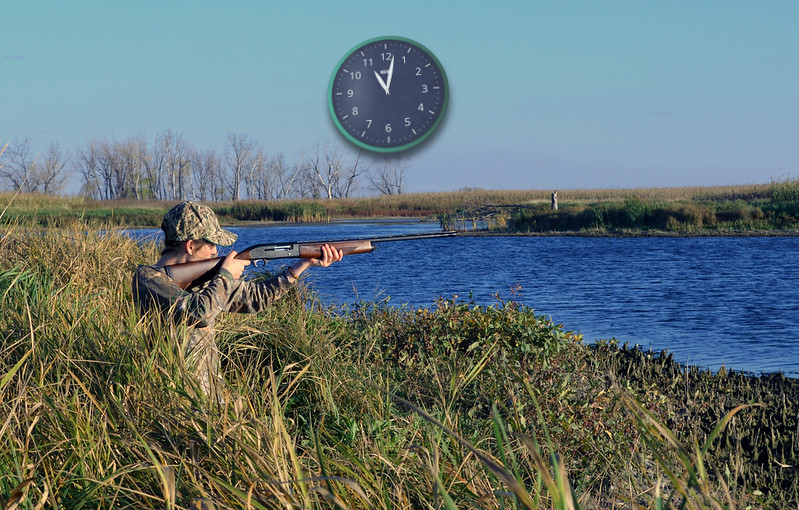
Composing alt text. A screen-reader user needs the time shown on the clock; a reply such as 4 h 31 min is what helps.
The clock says 11 h 02 min
